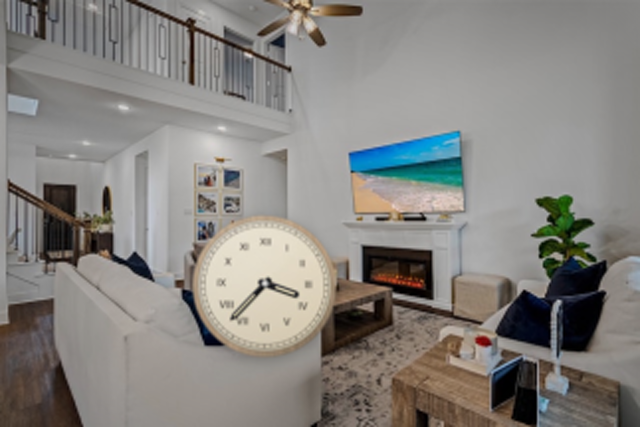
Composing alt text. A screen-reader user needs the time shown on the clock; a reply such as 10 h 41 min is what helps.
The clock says 3 h 37 min
